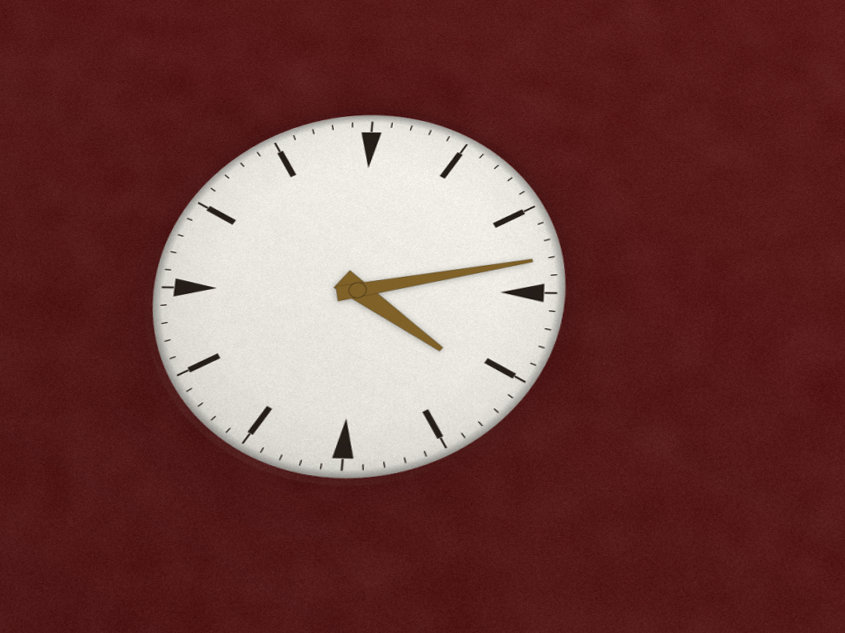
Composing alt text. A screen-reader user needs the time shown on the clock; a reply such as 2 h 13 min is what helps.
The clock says 4 h 13 min
